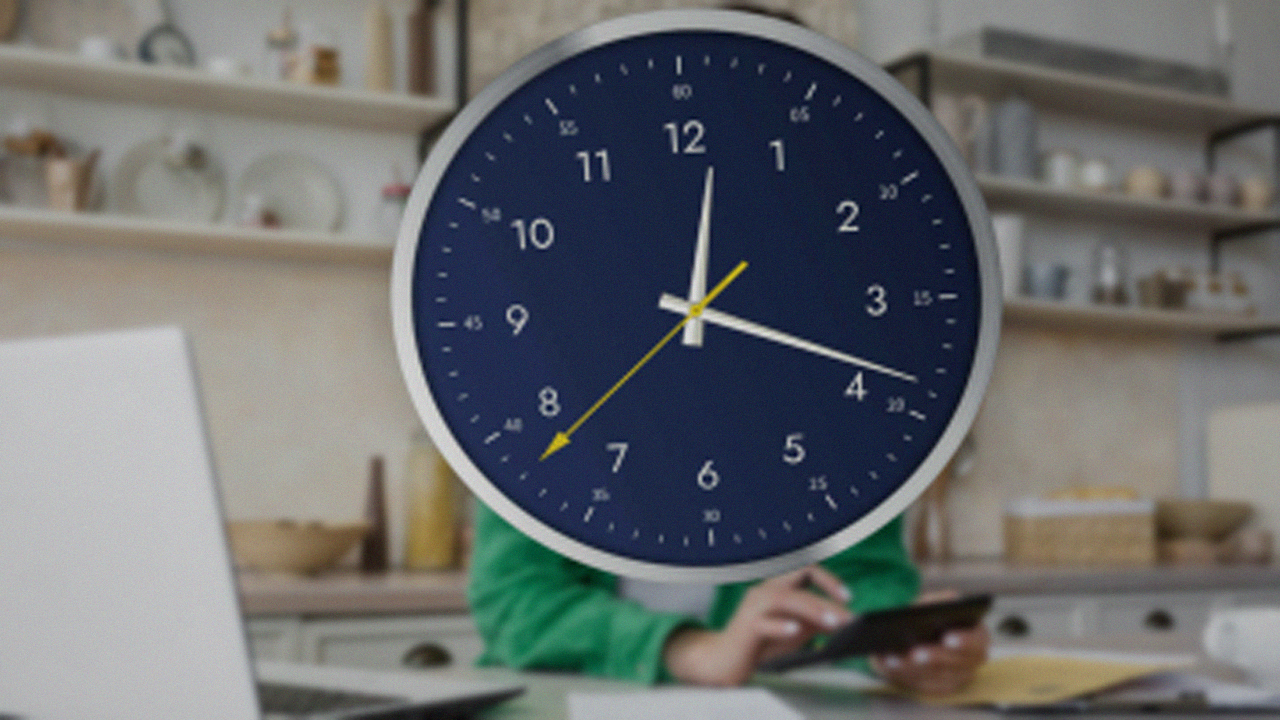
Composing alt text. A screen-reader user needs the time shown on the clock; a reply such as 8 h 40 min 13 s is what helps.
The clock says 12 h 18 min 38 s
